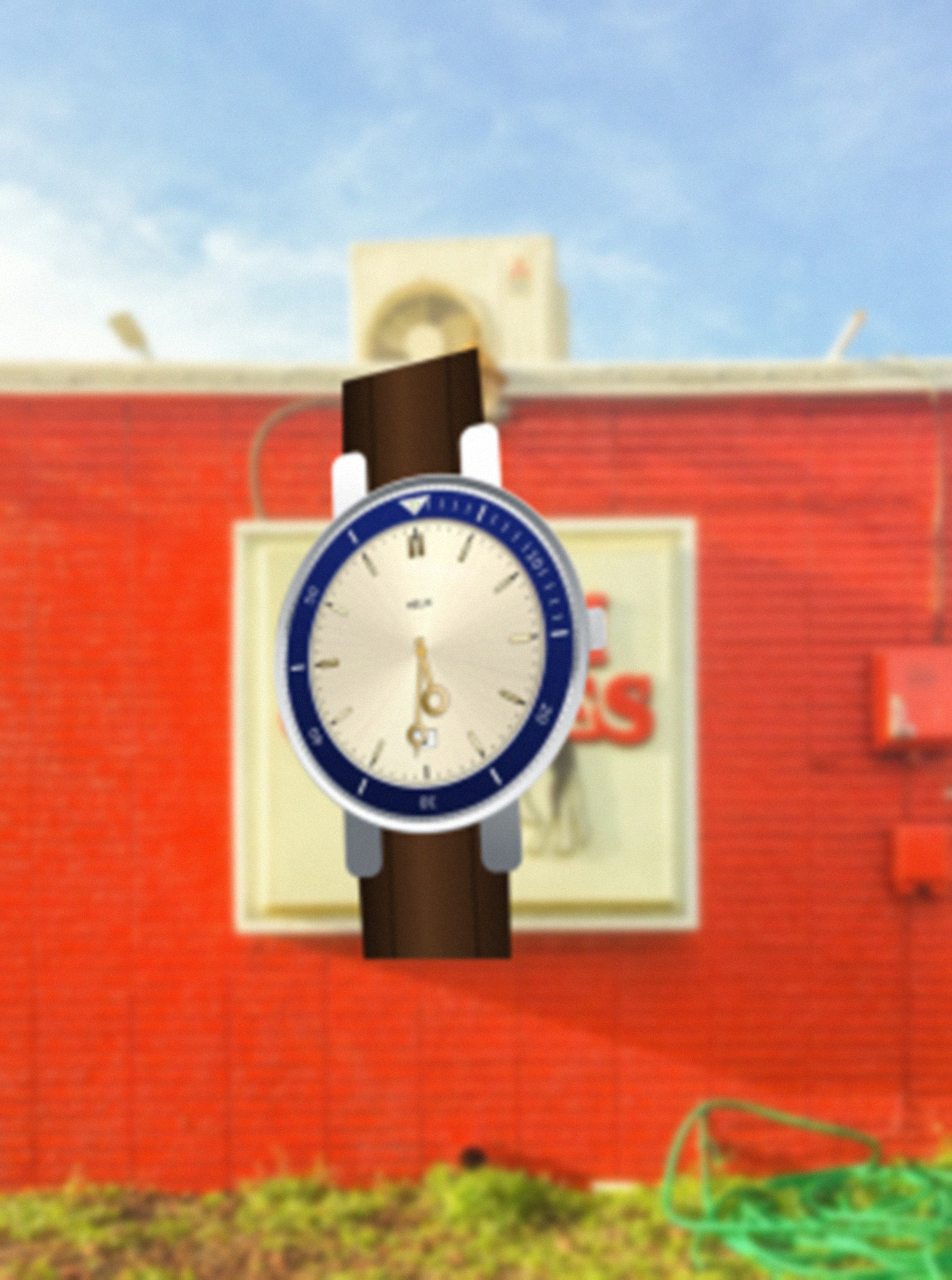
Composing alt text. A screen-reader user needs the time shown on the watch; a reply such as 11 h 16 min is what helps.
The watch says 5 h 31 min
